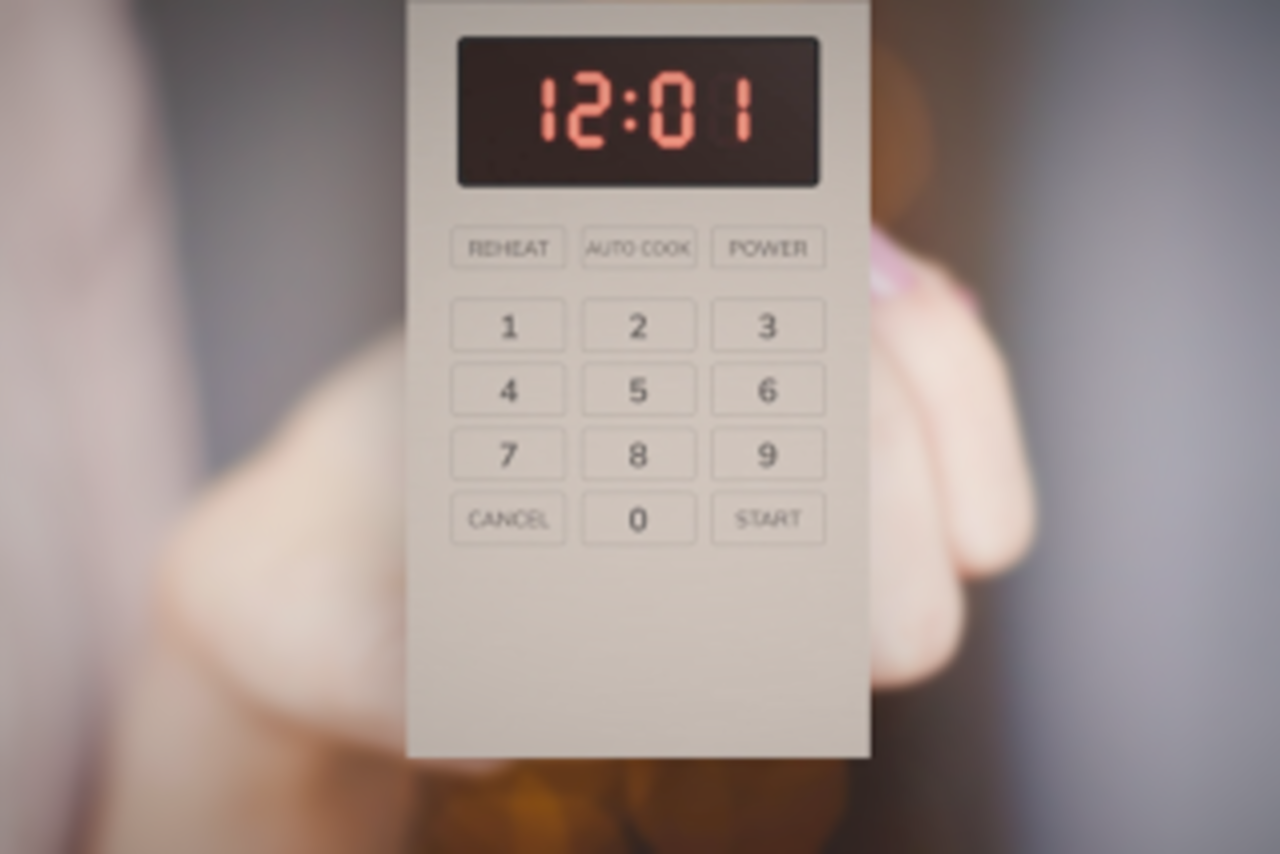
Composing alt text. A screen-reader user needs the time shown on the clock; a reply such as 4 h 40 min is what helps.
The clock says 12 h 01 min
